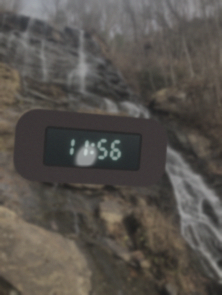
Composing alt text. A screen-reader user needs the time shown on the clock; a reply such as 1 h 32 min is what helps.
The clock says 11 h 56 min
